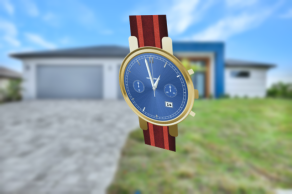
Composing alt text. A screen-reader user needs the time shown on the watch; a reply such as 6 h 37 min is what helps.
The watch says 12 h 58 min
